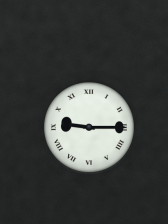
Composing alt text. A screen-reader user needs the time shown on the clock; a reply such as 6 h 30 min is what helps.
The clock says 9 h 15 min
